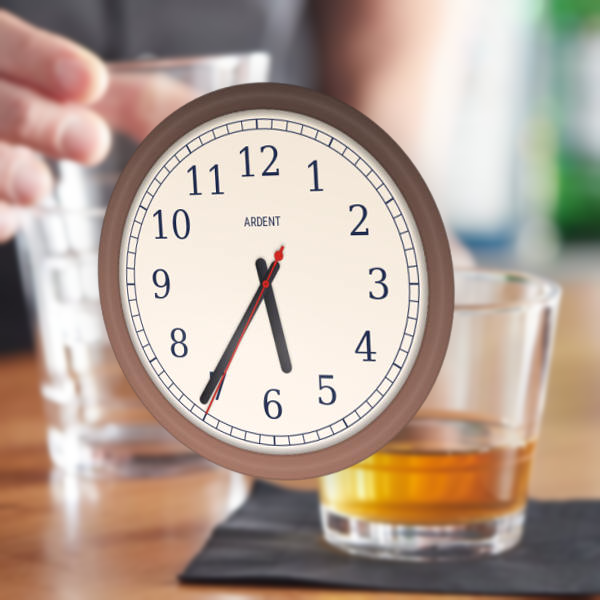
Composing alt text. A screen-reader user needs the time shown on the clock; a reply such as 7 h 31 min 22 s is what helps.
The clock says 5 h 35 min 35 s
